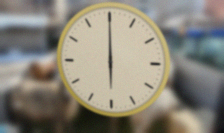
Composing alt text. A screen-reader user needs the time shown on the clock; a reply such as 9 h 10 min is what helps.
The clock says 6 h 00 min
